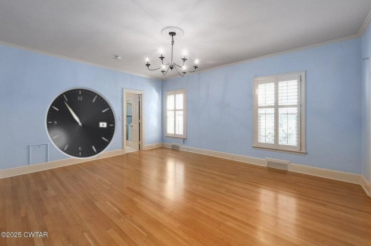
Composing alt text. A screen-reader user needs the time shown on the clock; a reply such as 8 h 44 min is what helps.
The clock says 10 h 54 min
